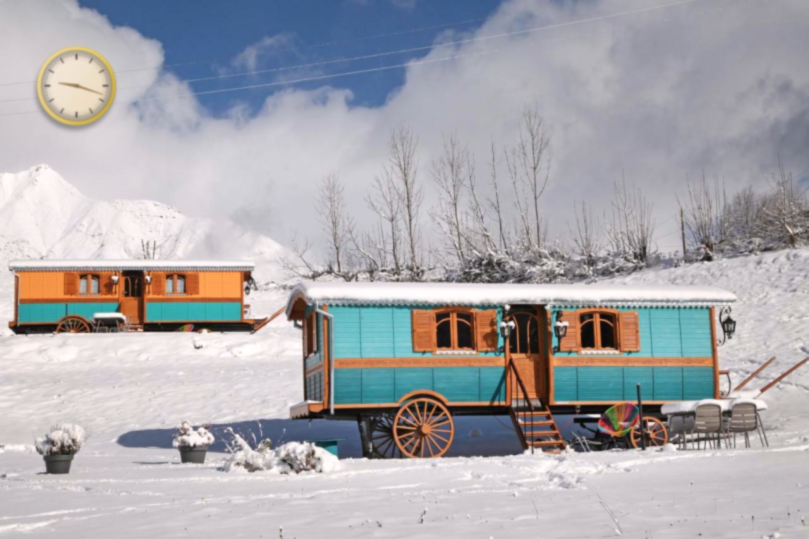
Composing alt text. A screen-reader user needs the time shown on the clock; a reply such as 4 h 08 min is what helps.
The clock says 9 h 18 min
